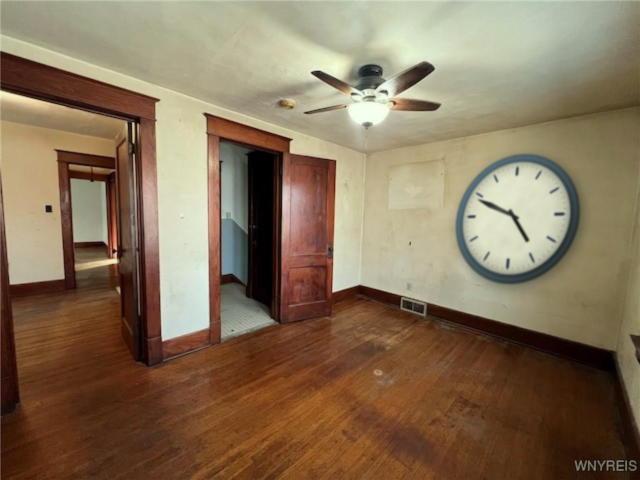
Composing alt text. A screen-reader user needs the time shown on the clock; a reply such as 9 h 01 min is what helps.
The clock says 4 h 49 min
